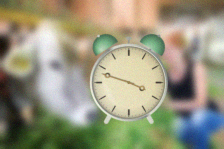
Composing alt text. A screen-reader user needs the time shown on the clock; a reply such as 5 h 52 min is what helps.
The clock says 3 h 48 min
